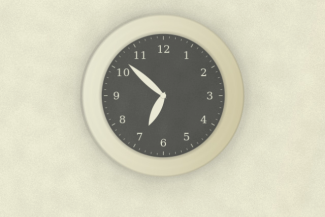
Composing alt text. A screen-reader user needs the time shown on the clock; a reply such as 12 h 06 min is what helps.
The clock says 6 h 52 min
